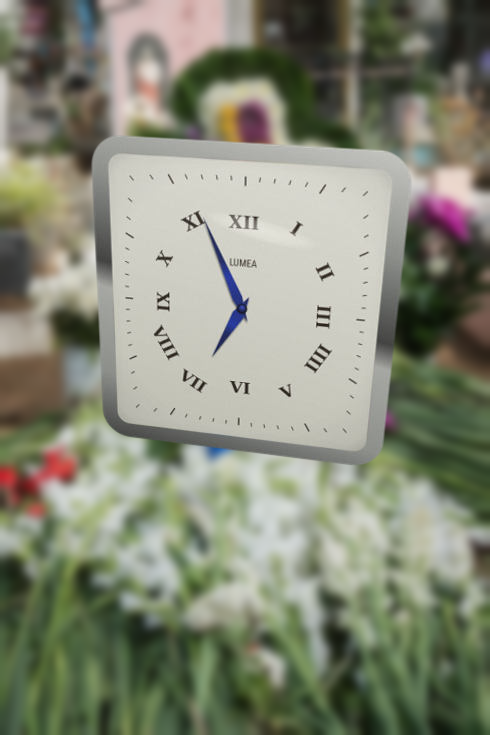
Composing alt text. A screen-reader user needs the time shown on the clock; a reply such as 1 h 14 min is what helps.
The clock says 6 h 56 min
